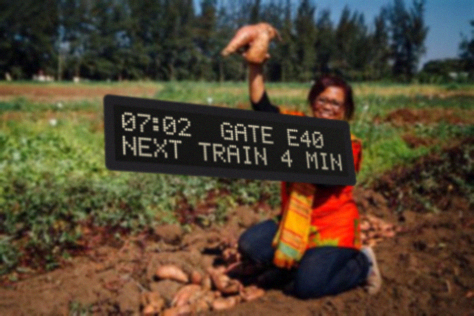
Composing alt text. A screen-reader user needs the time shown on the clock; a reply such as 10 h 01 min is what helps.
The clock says 7 h 02 min
